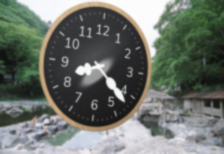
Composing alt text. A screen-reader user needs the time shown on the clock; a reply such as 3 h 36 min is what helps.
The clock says 8 h 22 min
